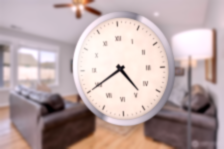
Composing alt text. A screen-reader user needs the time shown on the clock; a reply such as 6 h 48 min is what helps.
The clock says 4 h 40 min
